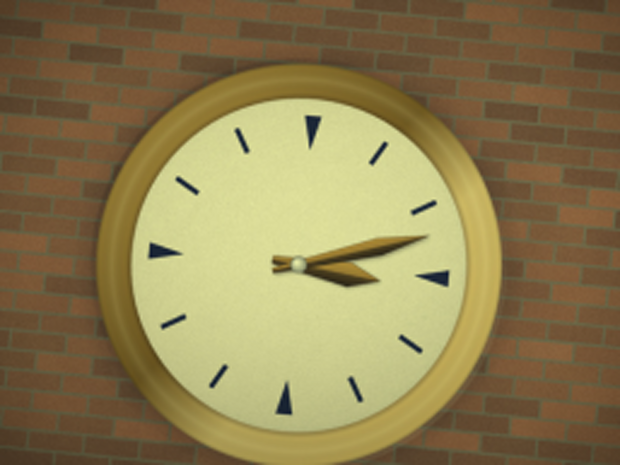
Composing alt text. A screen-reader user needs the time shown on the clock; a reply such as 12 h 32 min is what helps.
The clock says 3 h 12 min
